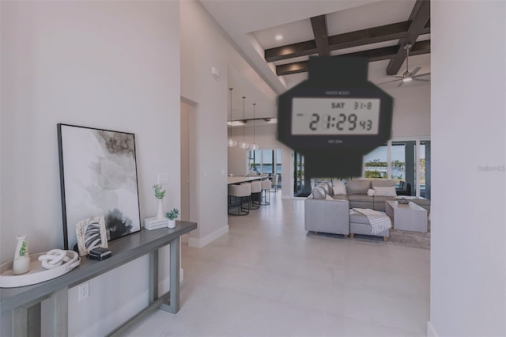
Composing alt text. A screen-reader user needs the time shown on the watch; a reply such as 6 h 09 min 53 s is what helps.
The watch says 21 h 29 min 43 s
